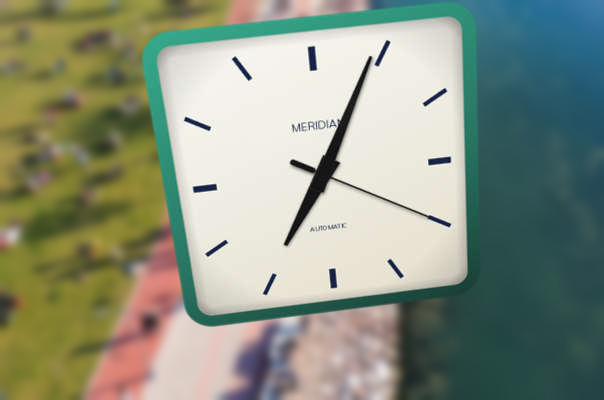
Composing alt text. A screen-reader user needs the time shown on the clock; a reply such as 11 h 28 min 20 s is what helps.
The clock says 7 h 04 min 20 s
